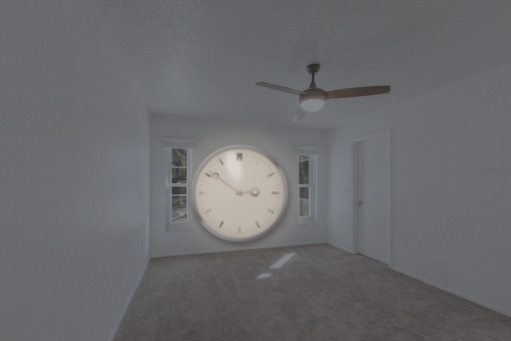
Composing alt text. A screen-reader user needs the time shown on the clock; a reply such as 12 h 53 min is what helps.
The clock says 2 h 51 min
